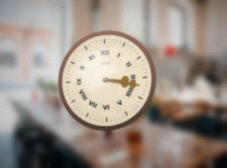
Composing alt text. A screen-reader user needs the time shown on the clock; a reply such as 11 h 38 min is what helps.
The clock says 3 h 17 min
